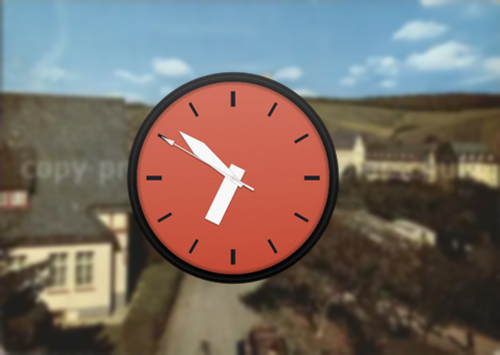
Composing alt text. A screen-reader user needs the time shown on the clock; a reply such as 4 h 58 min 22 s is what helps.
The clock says 6 h 51 min 50 s
